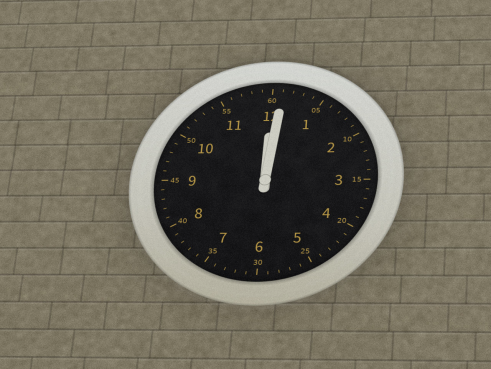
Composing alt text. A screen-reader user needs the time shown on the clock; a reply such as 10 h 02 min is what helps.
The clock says 12 h 01 min
